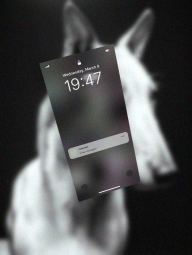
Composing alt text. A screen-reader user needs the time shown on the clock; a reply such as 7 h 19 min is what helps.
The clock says 19 h 47 min
